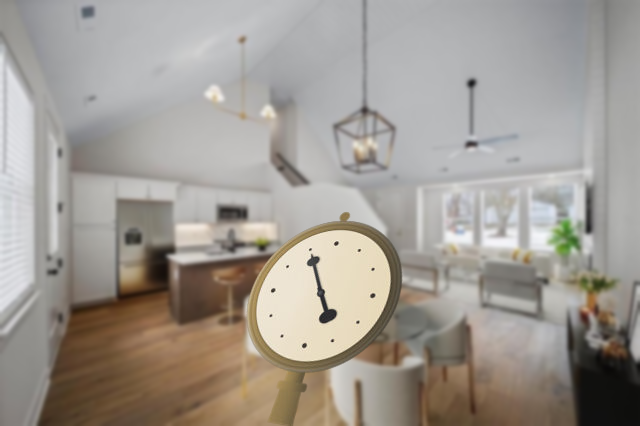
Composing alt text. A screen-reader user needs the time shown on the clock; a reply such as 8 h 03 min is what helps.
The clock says 4 h 55 min
